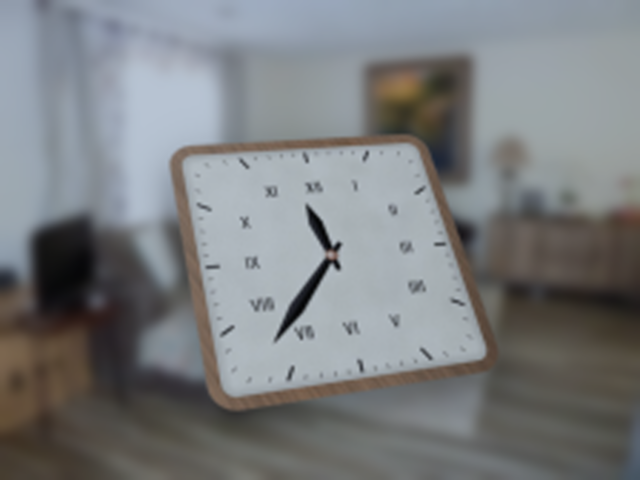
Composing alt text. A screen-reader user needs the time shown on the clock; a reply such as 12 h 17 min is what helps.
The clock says 11 h 37 min
